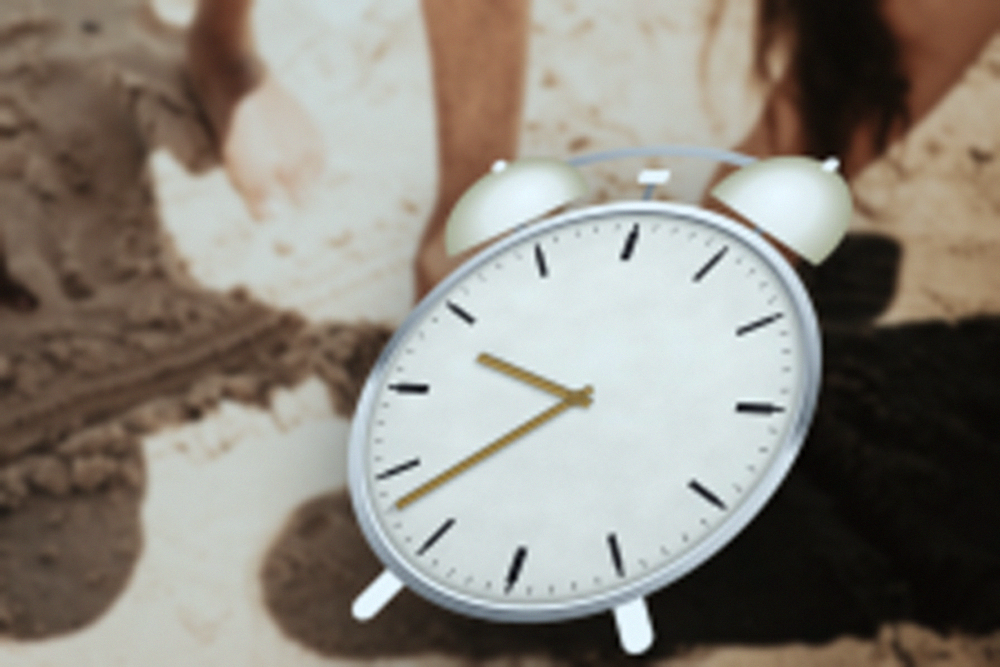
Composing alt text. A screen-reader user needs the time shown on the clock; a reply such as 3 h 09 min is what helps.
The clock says 9 h 38 min
